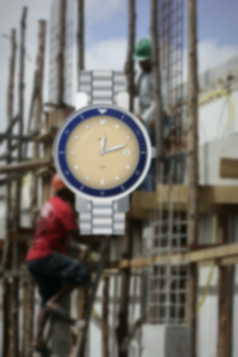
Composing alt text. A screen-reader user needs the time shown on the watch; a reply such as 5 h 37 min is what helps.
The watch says 12 h 12 min
